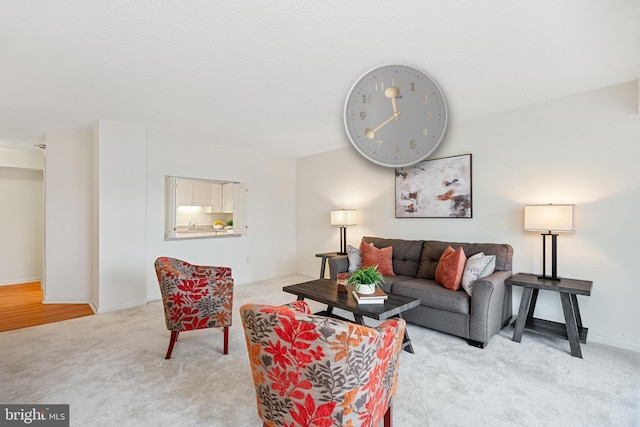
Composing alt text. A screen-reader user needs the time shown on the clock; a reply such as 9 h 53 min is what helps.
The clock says 11 h 39 min
